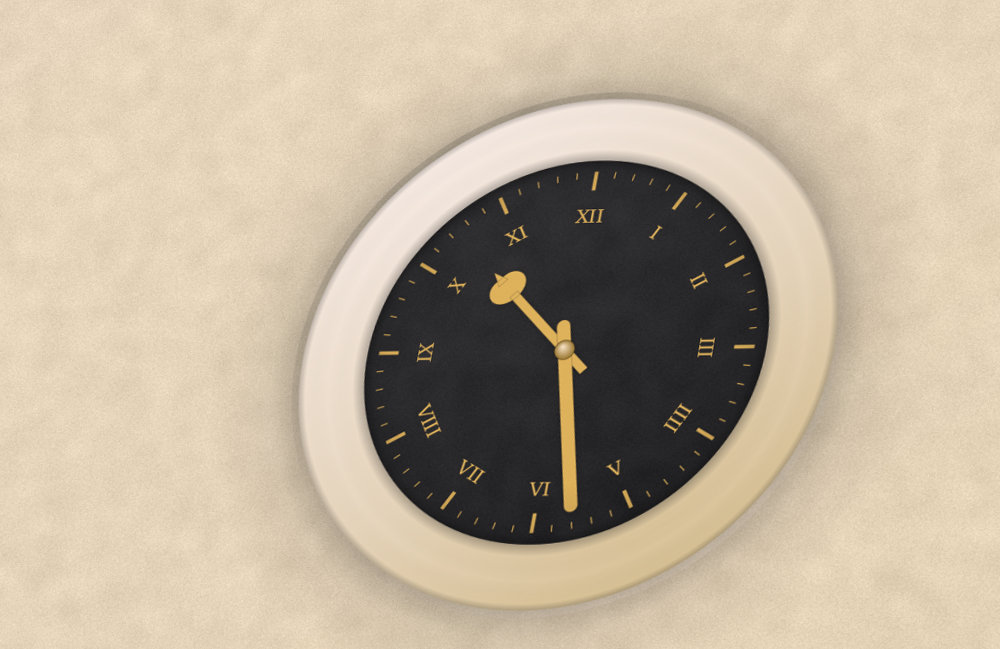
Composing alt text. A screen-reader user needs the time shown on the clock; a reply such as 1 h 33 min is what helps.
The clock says 10 h 28 min
